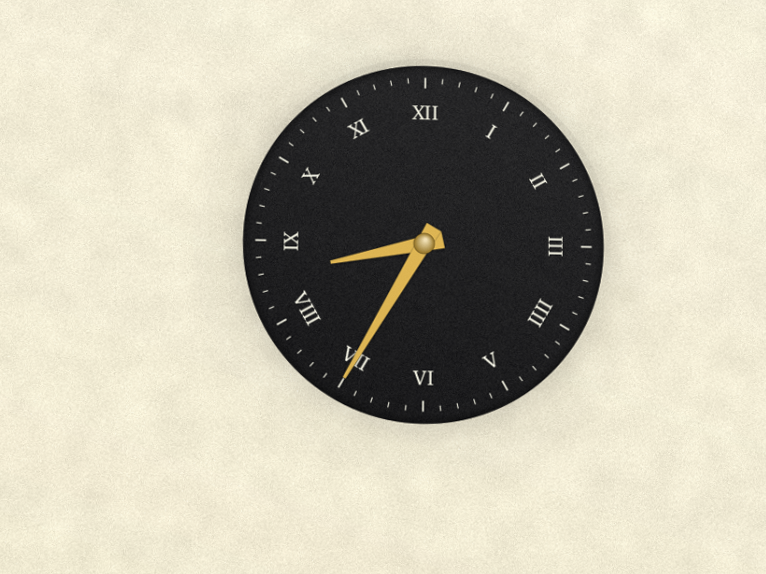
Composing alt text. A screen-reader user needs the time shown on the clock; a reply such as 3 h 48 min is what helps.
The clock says 8 h 35 min
